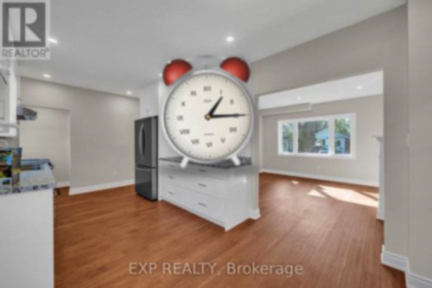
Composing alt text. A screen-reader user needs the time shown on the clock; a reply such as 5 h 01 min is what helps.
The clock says 1 h 15 min
